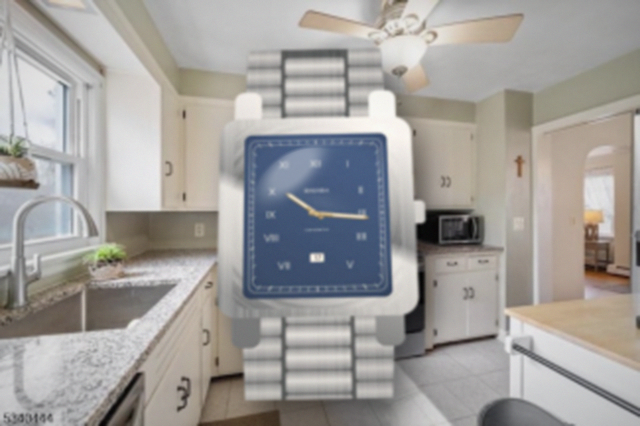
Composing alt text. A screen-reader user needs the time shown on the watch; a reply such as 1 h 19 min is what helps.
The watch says 10 h 16 min
